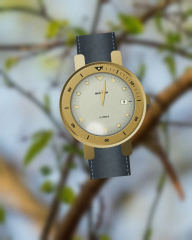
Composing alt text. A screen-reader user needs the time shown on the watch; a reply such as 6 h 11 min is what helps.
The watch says 12 h 02 min
